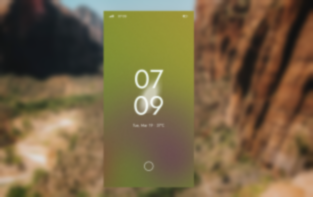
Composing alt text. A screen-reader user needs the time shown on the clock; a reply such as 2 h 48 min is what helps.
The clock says 7 h 09 min
